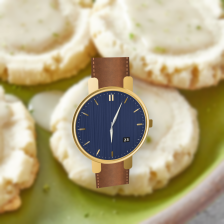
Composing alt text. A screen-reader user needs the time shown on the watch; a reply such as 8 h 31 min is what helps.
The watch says 6 h 04 min
